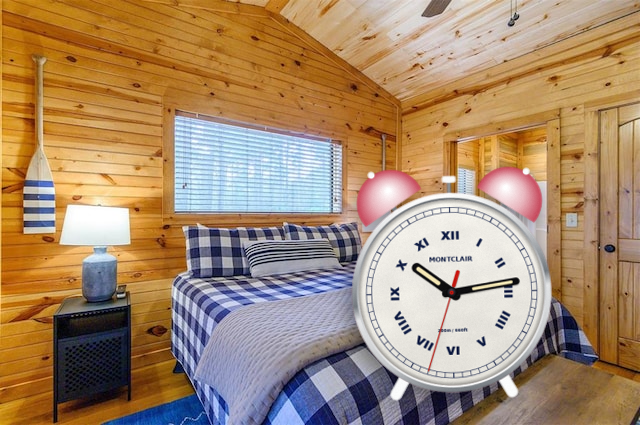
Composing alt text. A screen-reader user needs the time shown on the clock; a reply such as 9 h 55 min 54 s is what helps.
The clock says 10 h 13 min 33 s
